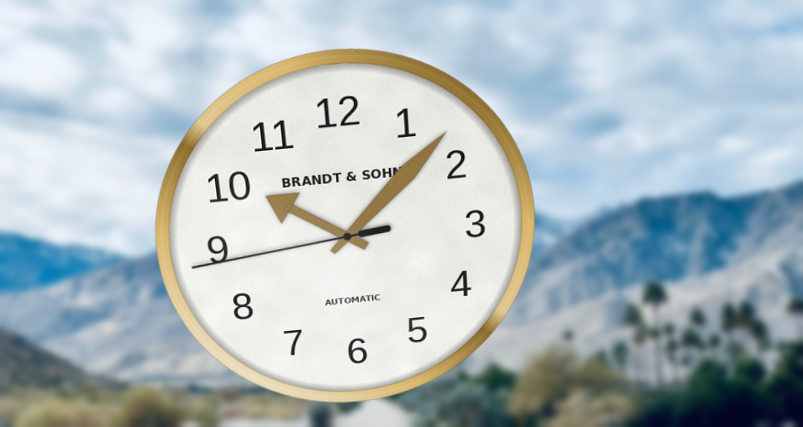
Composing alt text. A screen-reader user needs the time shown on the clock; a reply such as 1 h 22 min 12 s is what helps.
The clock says 10 h 07 min 44 s
